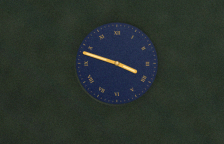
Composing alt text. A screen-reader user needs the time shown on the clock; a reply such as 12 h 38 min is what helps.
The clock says 3 h 48 min
